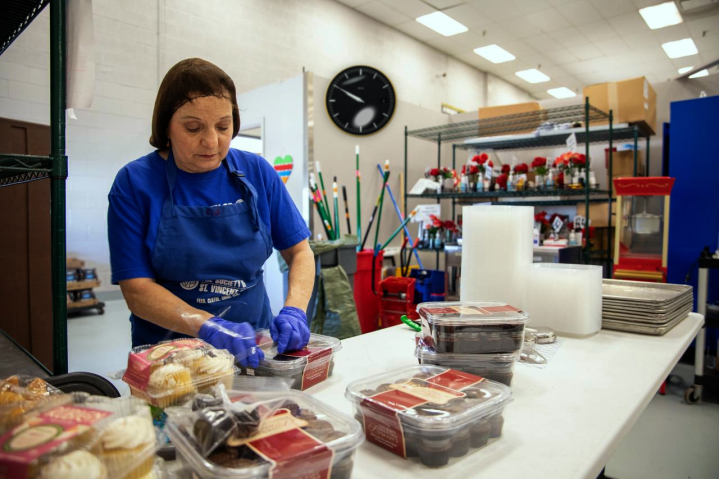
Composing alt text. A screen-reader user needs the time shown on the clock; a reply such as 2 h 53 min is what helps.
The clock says 9 h 50 min
